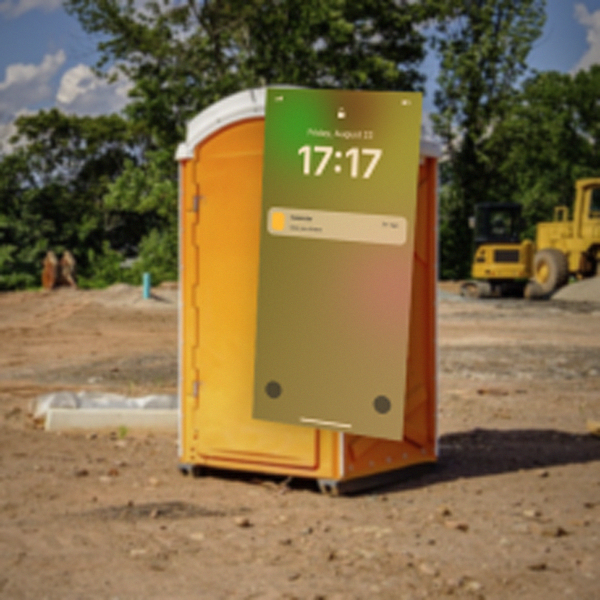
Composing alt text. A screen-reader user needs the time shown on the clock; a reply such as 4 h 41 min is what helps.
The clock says 17 h 17 min
